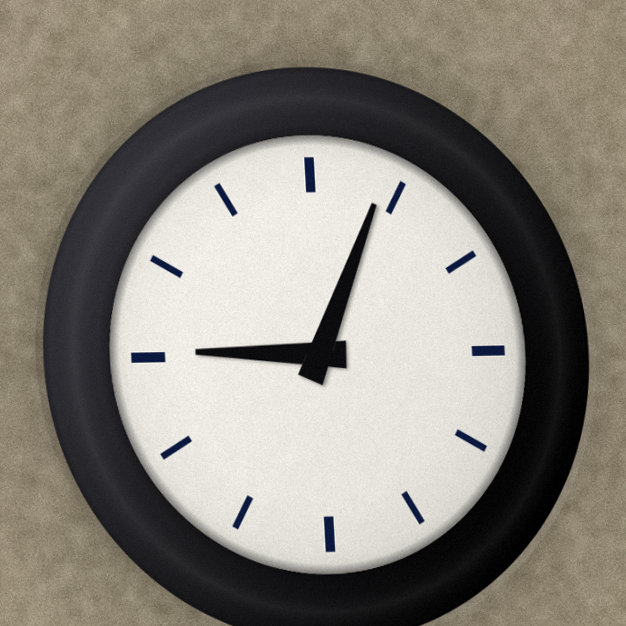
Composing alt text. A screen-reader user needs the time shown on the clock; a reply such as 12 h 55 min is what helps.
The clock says 9 h 04 min
